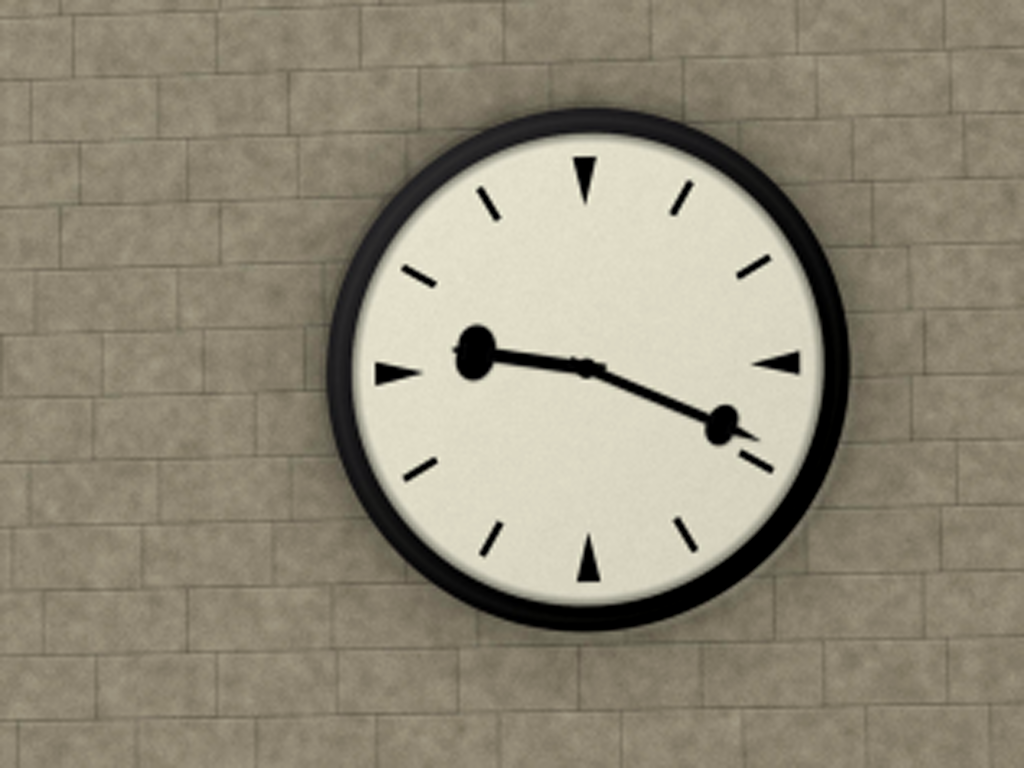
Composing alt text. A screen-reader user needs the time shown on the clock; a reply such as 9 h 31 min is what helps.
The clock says 9 h 19 min
